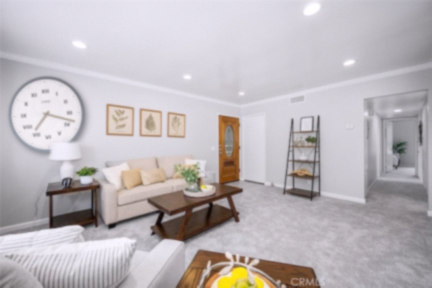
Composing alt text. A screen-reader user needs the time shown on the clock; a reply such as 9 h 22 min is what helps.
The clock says 7 h 18 min
